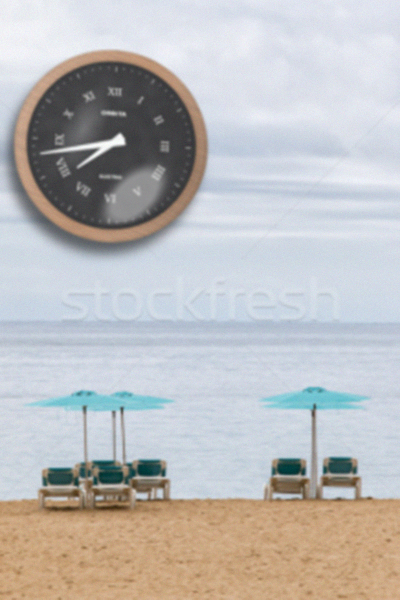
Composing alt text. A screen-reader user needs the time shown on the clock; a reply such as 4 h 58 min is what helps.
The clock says 7 h 43 min
